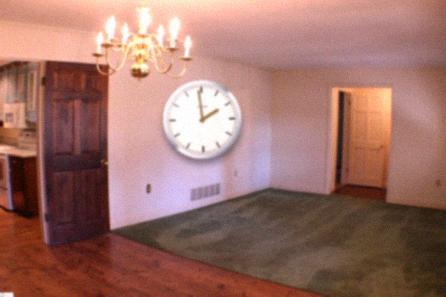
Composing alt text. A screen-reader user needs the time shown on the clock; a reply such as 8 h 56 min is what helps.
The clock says 1 h 59 min
